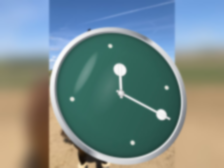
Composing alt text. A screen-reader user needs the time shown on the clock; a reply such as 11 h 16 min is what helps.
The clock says 12 h 21 min
